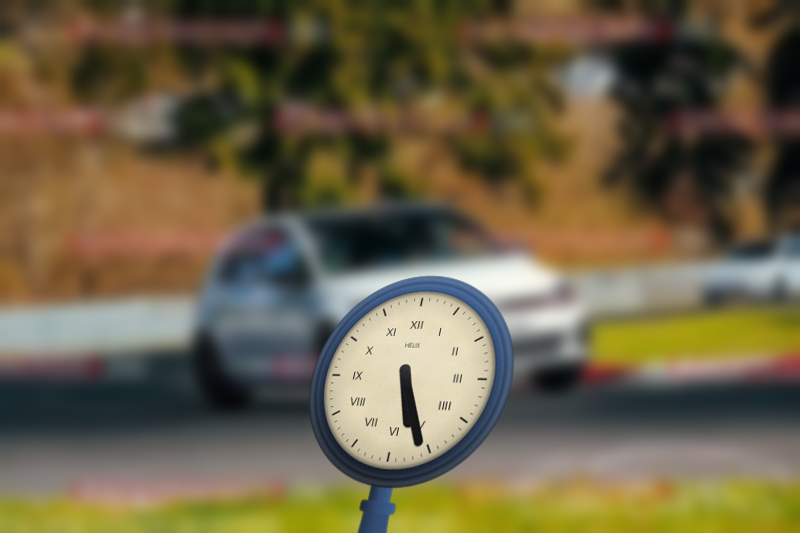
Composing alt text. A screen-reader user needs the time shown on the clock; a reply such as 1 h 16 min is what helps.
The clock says 5 h 26 min
